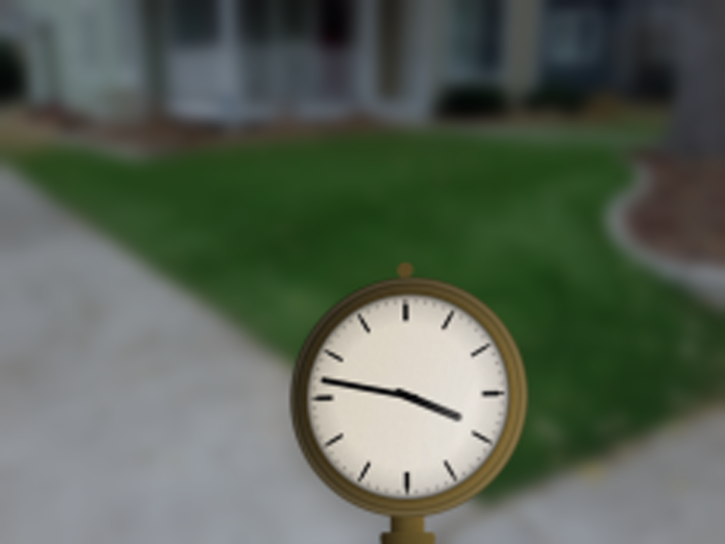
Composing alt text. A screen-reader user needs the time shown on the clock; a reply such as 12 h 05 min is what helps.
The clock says 3 h 47 min
